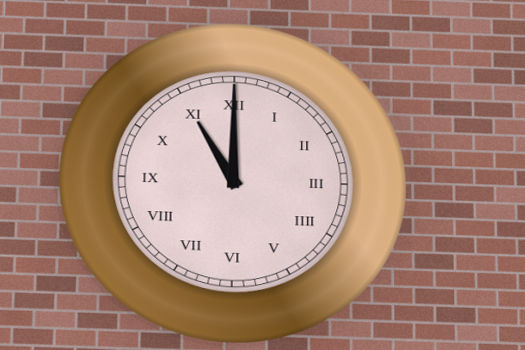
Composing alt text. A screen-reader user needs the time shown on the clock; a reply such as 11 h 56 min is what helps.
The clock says 11 h 00 min
